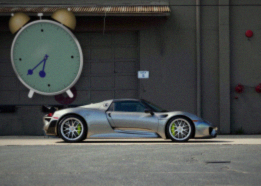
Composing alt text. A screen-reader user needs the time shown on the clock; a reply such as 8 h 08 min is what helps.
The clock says 6 h 39 min
